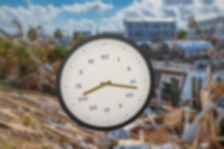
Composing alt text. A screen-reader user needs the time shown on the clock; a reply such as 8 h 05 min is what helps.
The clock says 8 h 17 min
